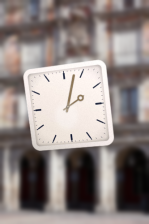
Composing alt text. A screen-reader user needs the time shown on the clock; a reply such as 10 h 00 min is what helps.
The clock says 2 h 03 min
